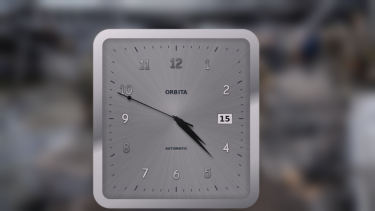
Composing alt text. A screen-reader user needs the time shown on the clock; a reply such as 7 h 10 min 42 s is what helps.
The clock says 4 h 22 min 49 s
